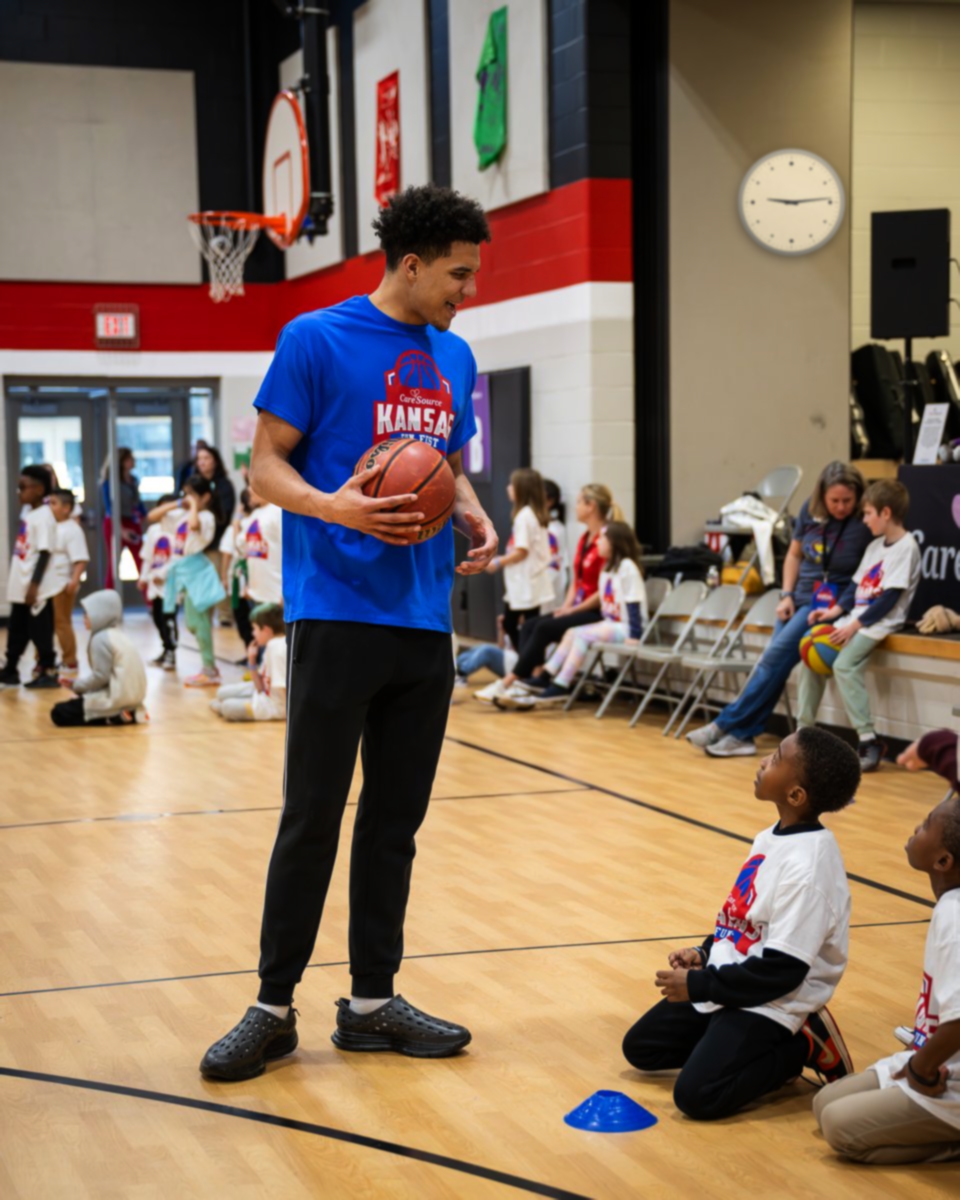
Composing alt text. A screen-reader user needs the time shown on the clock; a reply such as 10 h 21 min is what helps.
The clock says 9 h 14 min
